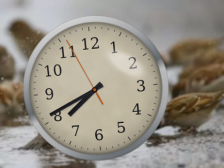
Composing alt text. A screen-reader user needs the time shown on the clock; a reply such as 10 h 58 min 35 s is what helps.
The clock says 7 h 40 min 56 s
